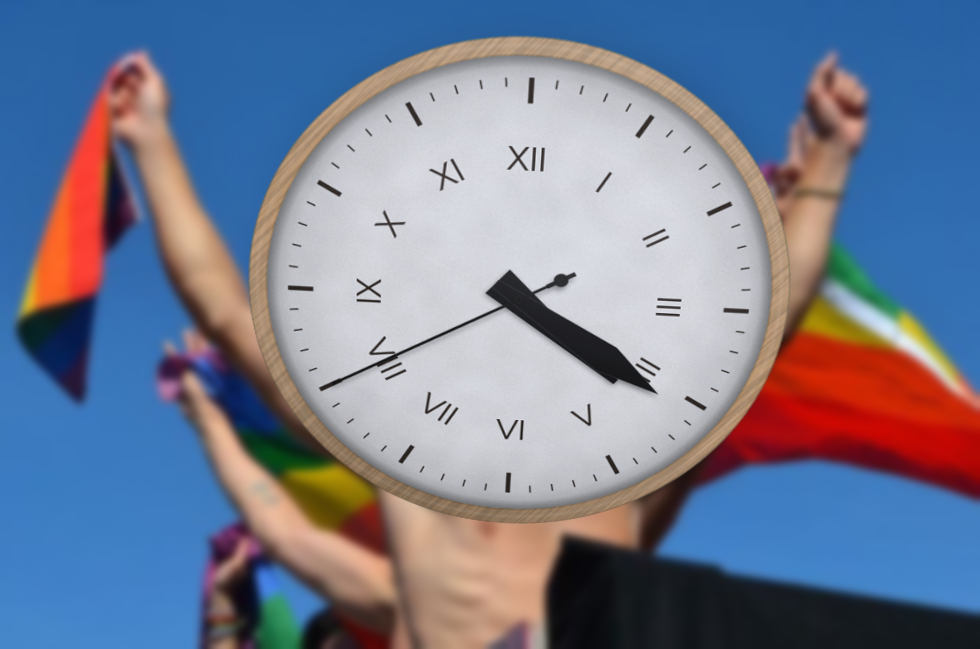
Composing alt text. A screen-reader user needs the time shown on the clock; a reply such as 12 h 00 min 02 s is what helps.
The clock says 4 h 20 min 40 s
